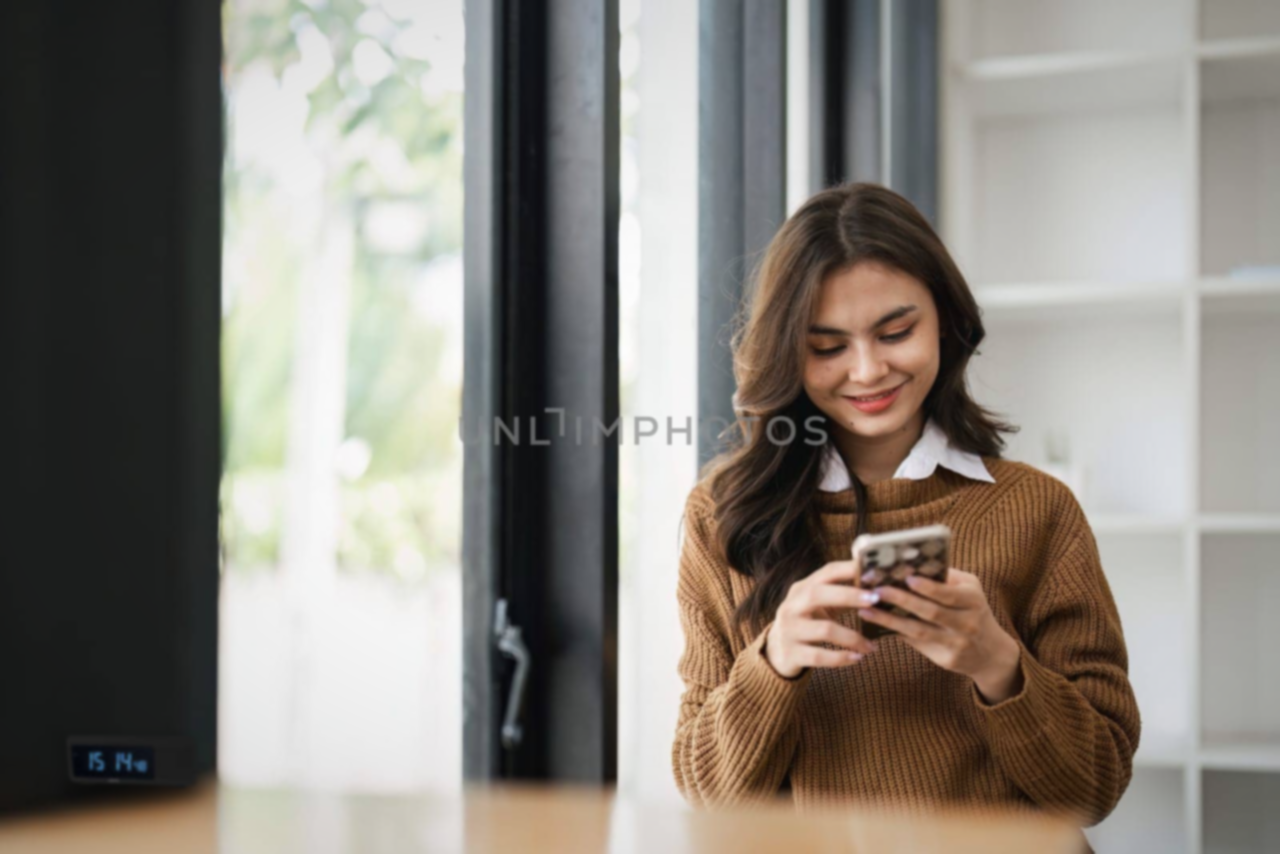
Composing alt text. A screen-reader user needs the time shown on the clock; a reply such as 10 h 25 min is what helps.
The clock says 15 h 14 min
